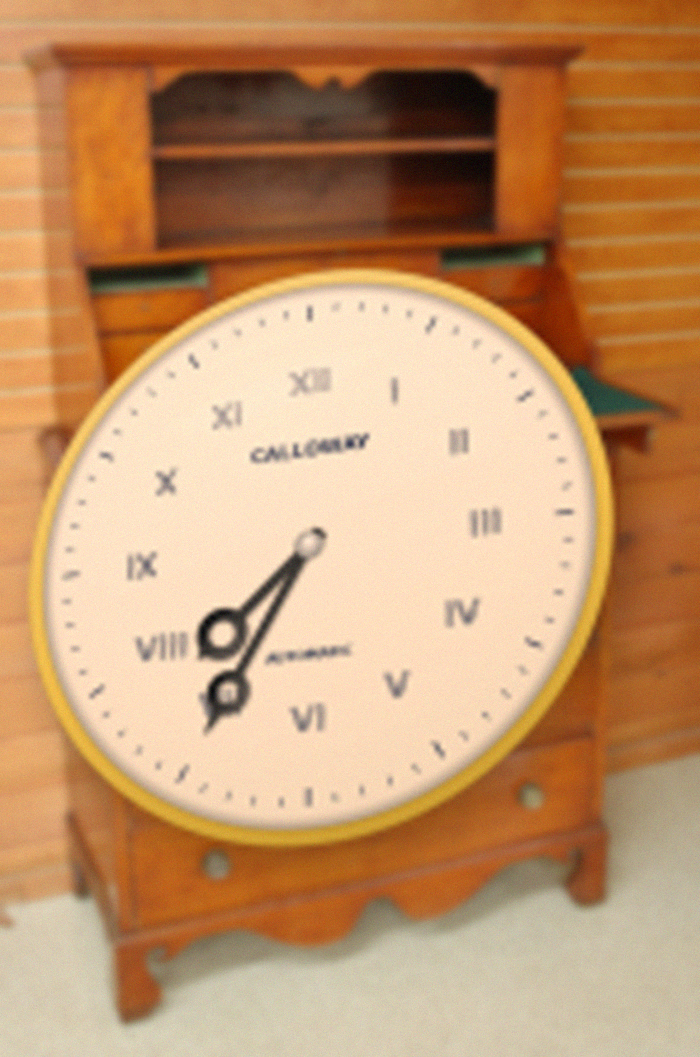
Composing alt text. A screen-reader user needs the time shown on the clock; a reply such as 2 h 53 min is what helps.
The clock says 7 h 35 min
